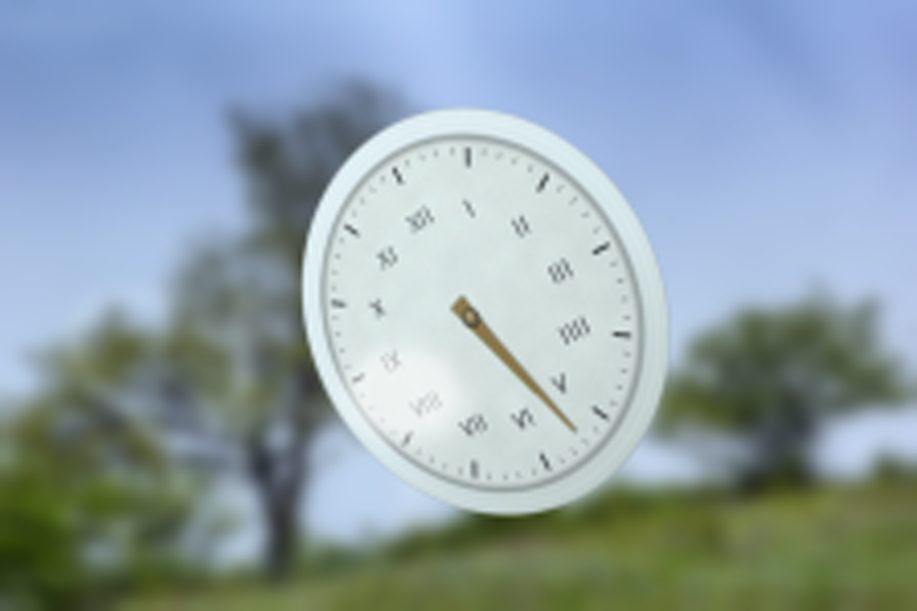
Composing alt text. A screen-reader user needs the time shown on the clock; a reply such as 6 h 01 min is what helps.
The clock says 5 h 27 min
